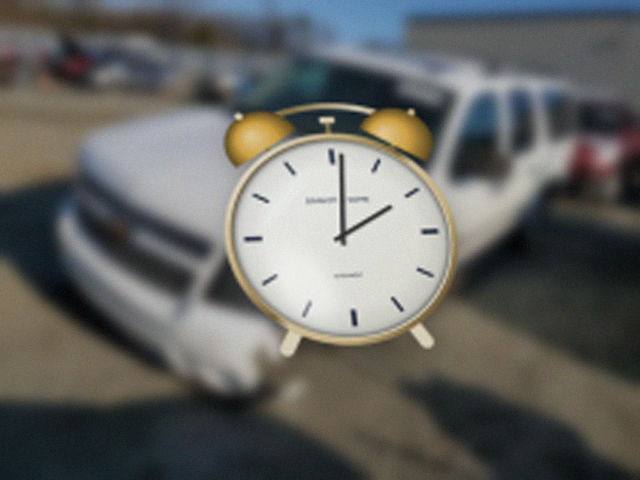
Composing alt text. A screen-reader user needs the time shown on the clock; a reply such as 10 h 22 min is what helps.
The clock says 2 h 01 min
